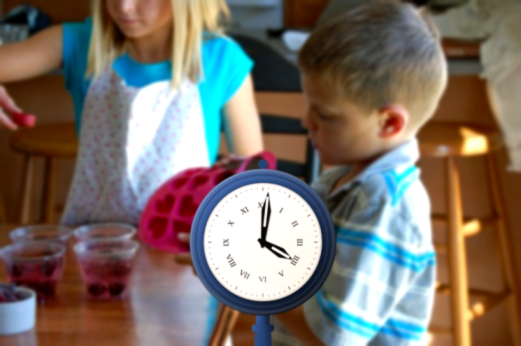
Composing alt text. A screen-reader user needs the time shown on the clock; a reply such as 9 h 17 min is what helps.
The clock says 4 h 01 min
